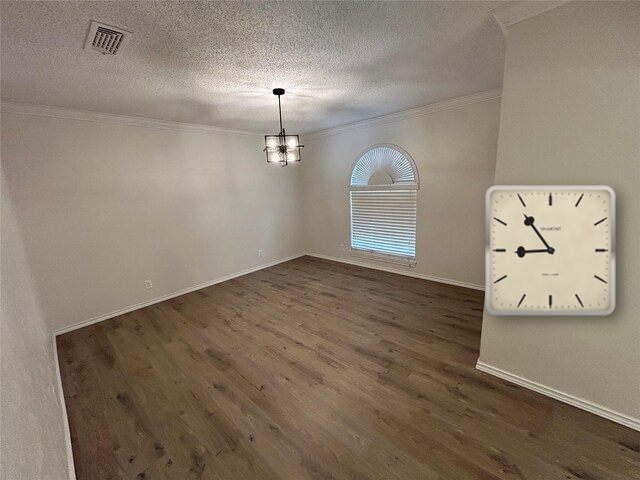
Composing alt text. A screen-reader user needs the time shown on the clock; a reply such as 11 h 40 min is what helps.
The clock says 8 h 54 min
